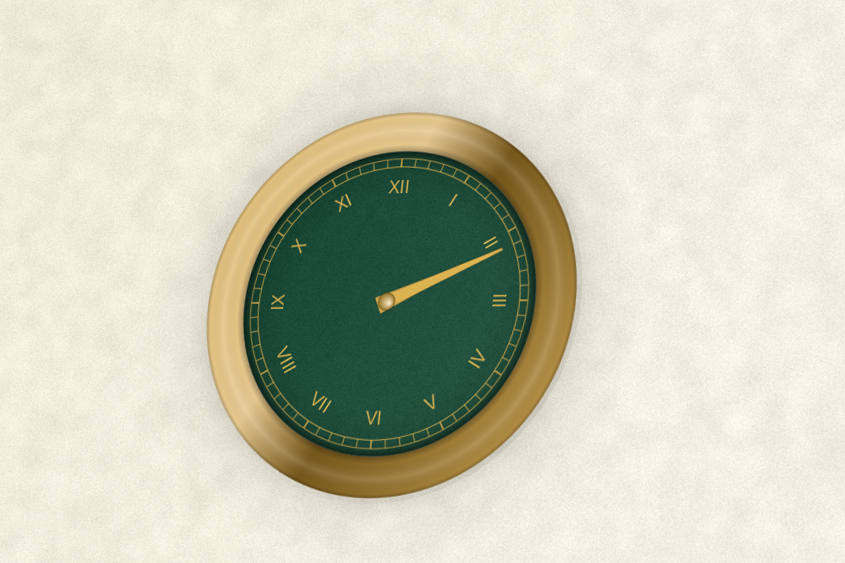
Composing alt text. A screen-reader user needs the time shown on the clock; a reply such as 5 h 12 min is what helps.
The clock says 2 h 11 min
